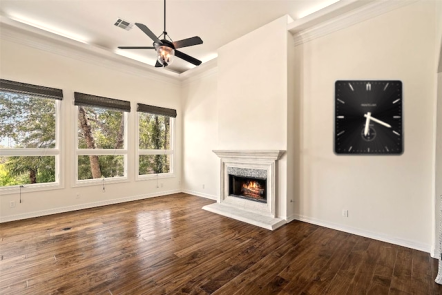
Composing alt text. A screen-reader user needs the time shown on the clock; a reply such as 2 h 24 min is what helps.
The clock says 6 h 19 min
